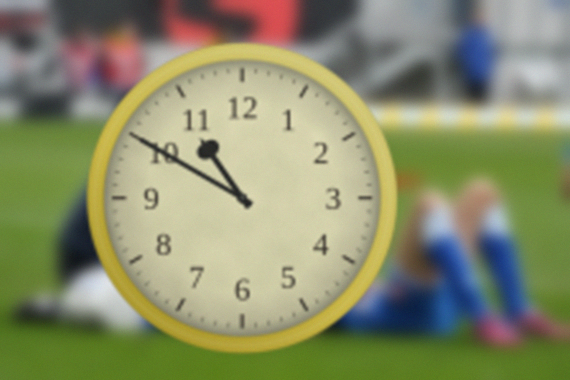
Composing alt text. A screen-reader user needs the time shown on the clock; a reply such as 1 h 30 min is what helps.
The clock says 10 h 50 min
